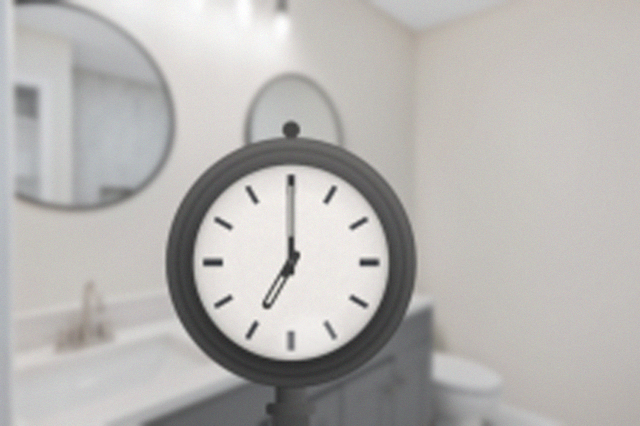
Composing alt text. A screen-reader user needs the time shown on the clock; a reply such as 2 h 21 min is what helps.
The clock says 7 h 00 min
